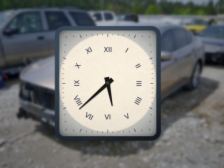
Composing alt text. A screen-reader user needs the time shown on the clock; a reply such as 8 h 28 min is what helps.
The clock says 5 h 38 min
